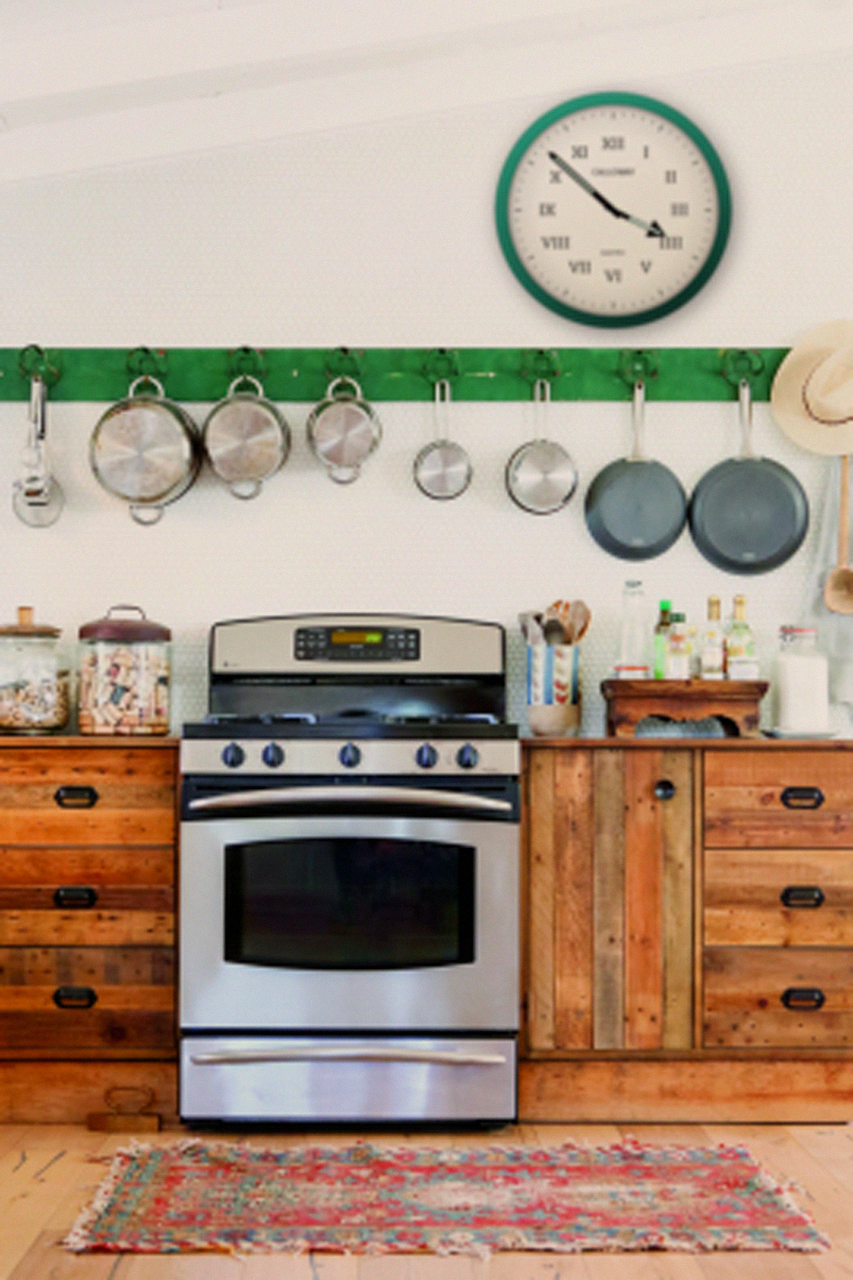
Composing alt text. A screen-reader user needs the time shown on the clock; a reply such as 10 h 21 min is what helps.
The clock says 3 h 52 min
